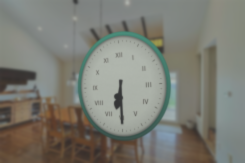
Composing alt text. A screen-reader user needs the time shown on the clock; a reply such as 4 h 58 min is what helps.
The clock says 6 h 30 min
